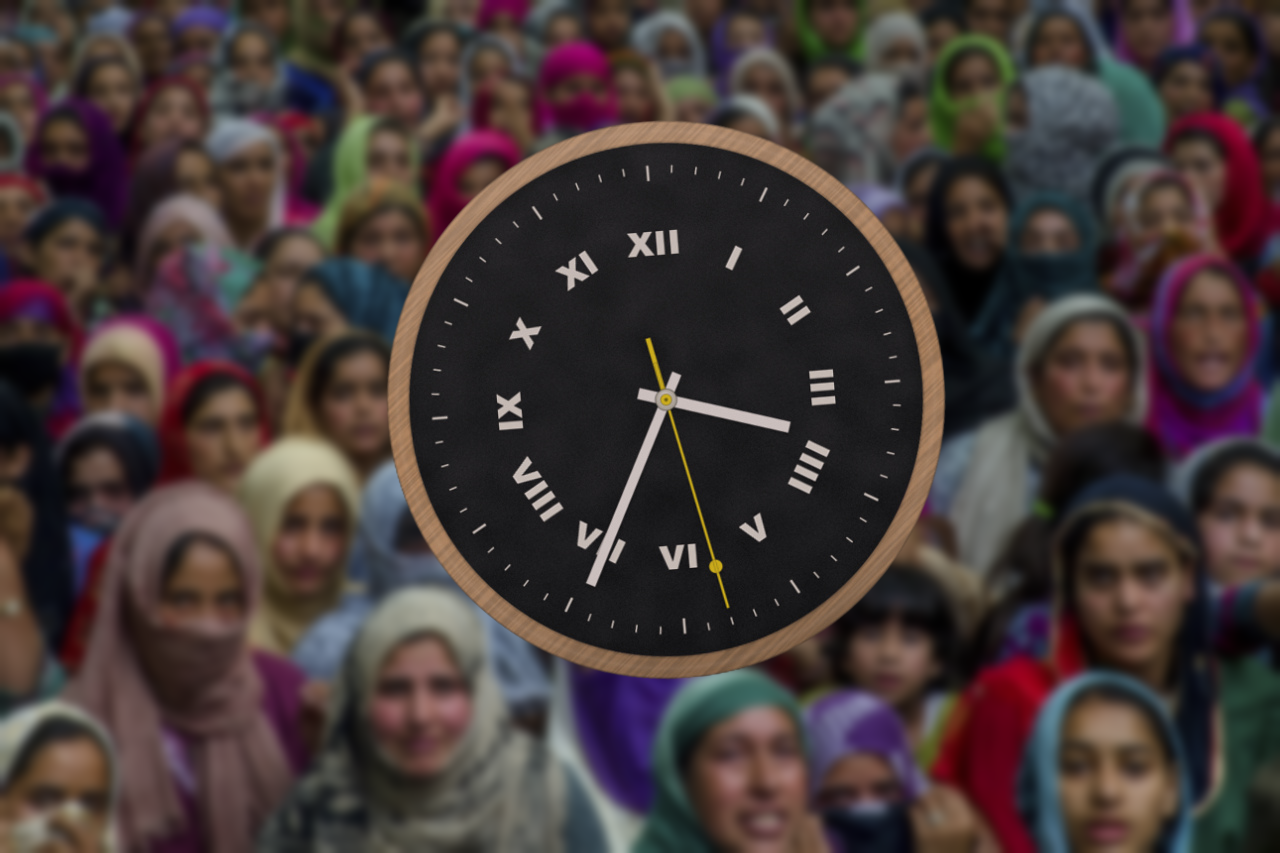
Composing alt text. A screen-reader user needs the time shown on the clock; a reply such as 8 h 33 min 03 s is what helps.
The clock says 3 h 34 min 28 s
